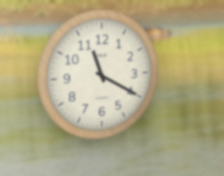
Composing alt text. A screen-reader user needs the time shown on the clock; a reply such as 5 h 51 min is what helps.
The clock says 11 h 20 min
